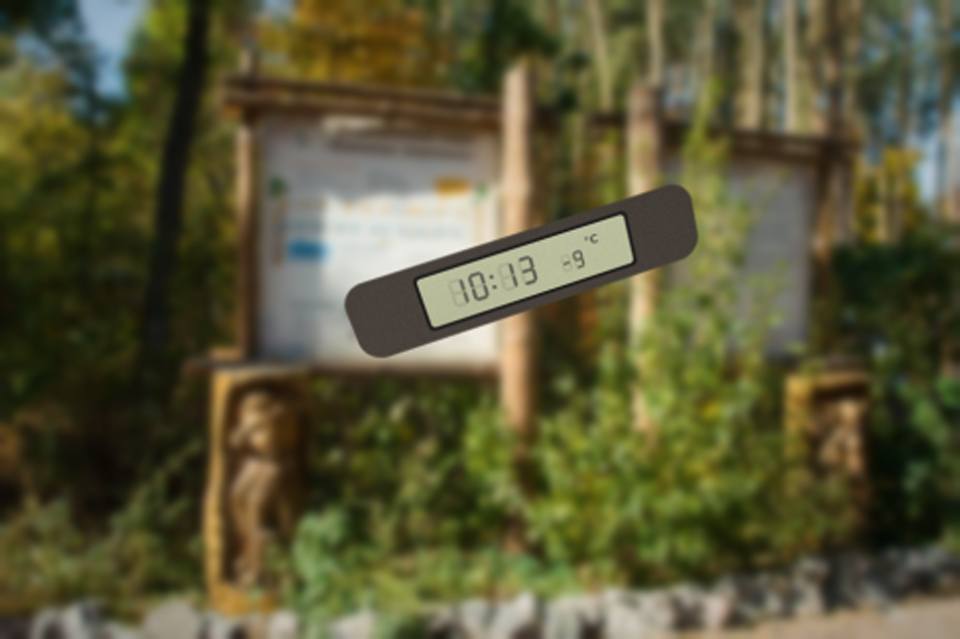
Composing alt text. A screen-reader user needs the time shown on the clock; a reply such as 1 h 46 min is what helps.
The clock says 10 h 13 min
